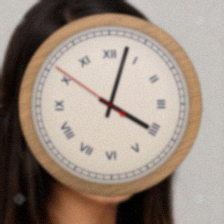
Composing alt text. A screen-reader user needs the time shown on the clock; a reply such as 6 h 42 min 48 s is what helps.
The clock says 4 h 02 min 51 s
